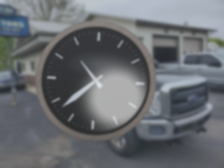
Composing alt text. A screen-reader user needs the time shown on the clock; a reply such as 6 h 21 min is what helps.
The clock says 10 h 38 min
